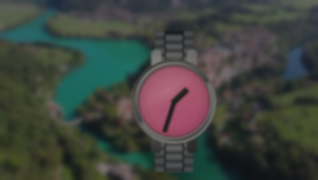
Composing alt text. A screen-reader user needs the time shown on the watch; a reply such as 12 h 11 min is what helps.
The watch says 1 h 33 min
